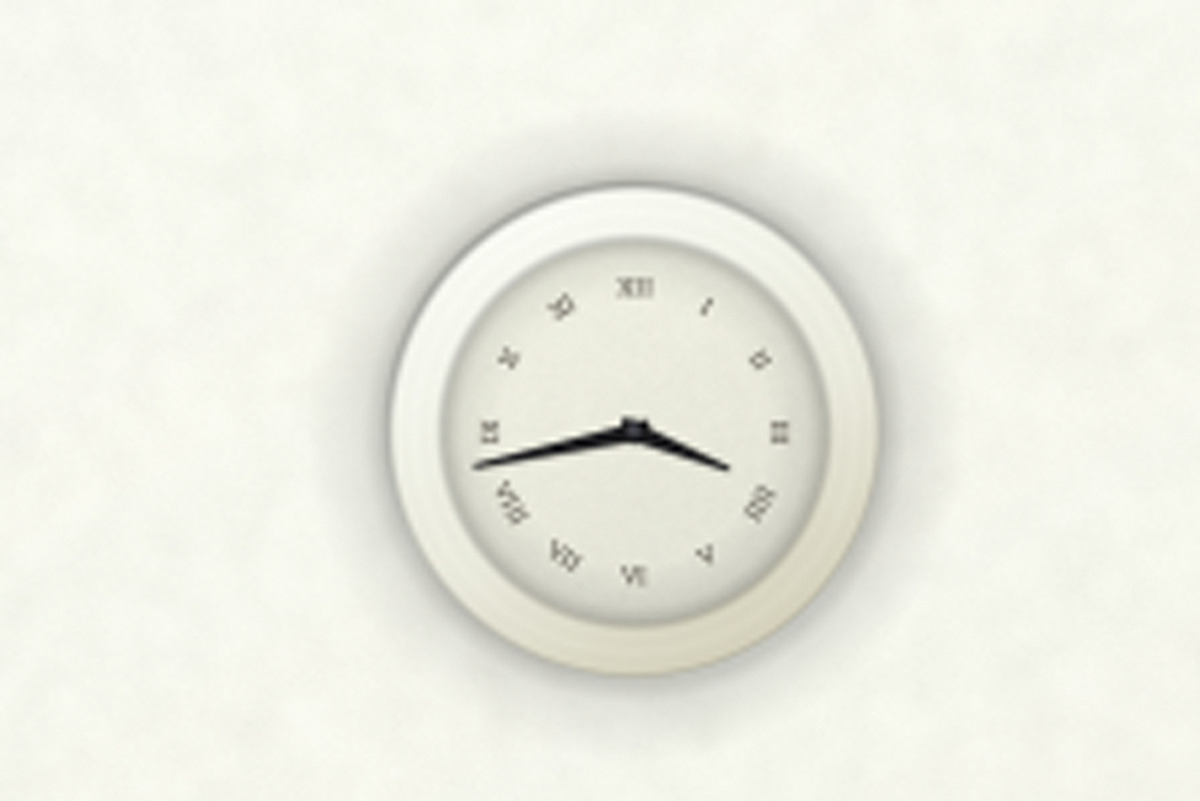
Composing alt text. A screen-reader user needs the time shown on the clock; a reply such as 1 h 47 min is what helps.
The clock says 3 h 43 min
